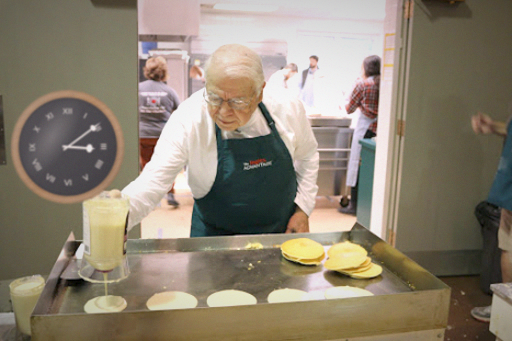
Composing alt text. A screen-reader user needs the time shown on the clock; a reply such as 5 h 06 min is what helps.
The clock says 3 h 09 min
